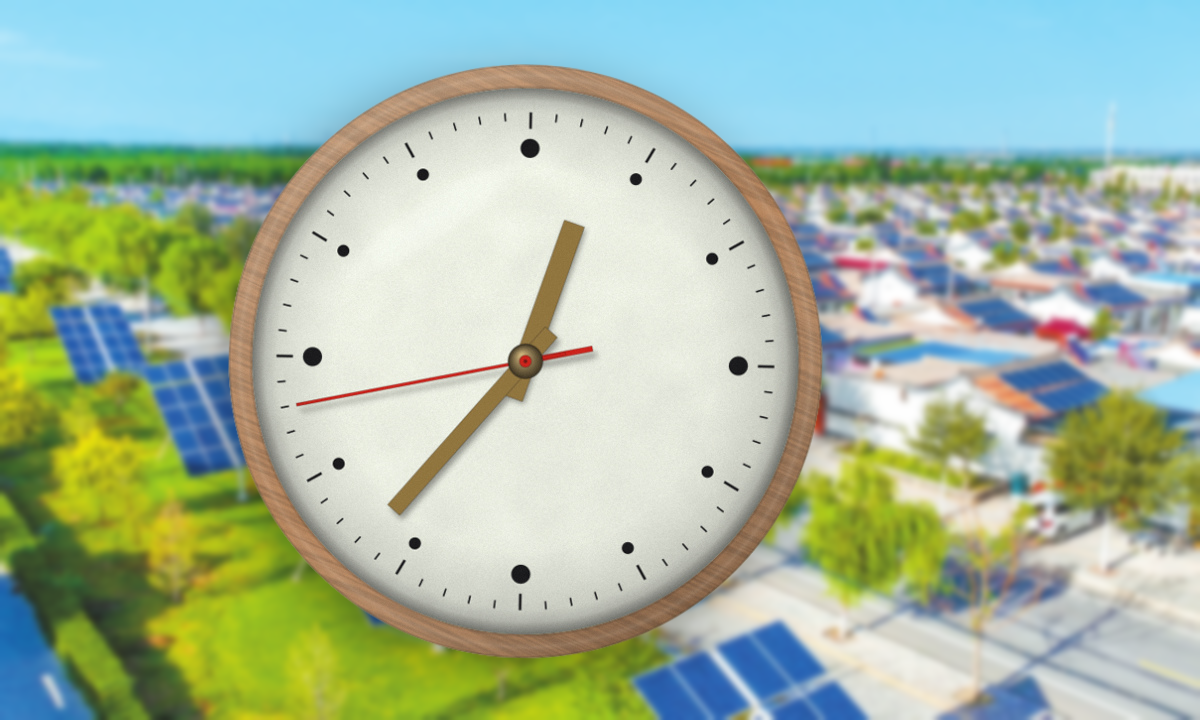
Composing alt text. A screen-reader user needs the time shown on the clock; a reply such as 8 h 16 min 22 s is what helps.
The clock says 12 h 36 min 43 s
